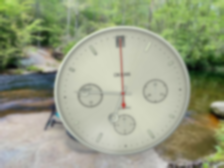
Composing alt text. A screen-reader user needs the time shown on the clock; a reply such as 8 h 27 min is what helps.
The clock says 6 h 46 min
